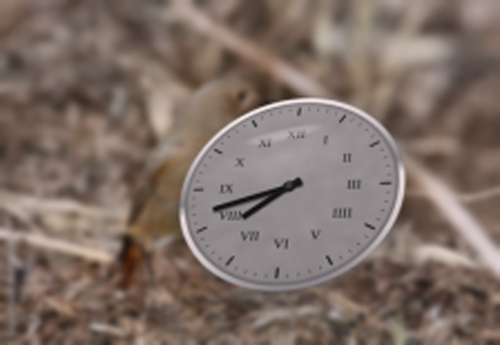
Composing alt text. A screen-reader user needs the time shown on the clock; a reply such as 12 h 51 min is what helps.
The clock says 7 h 42 min
